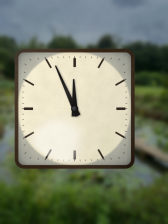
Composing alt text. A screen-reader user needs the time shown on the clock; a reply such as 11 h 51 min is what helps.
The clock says 11 h 56 min
